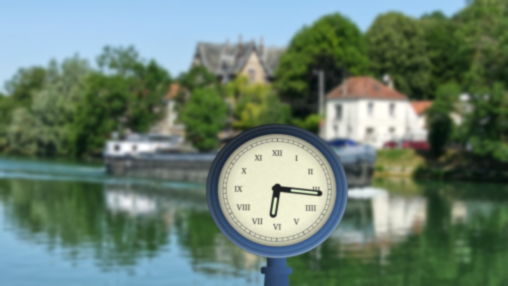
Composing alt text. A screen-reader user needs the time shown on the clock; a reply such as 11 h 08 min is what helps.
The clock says 6 h 16 min
